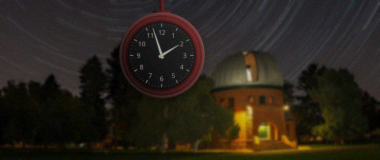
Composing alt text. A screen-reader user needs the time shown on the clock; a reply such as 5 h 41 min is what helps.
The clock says 1 h 57 min
